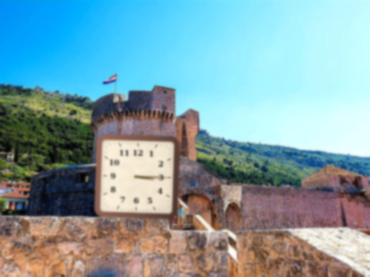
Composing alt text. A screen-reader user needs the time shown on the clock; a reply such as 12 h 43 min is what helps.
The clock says 3 h 15 min
